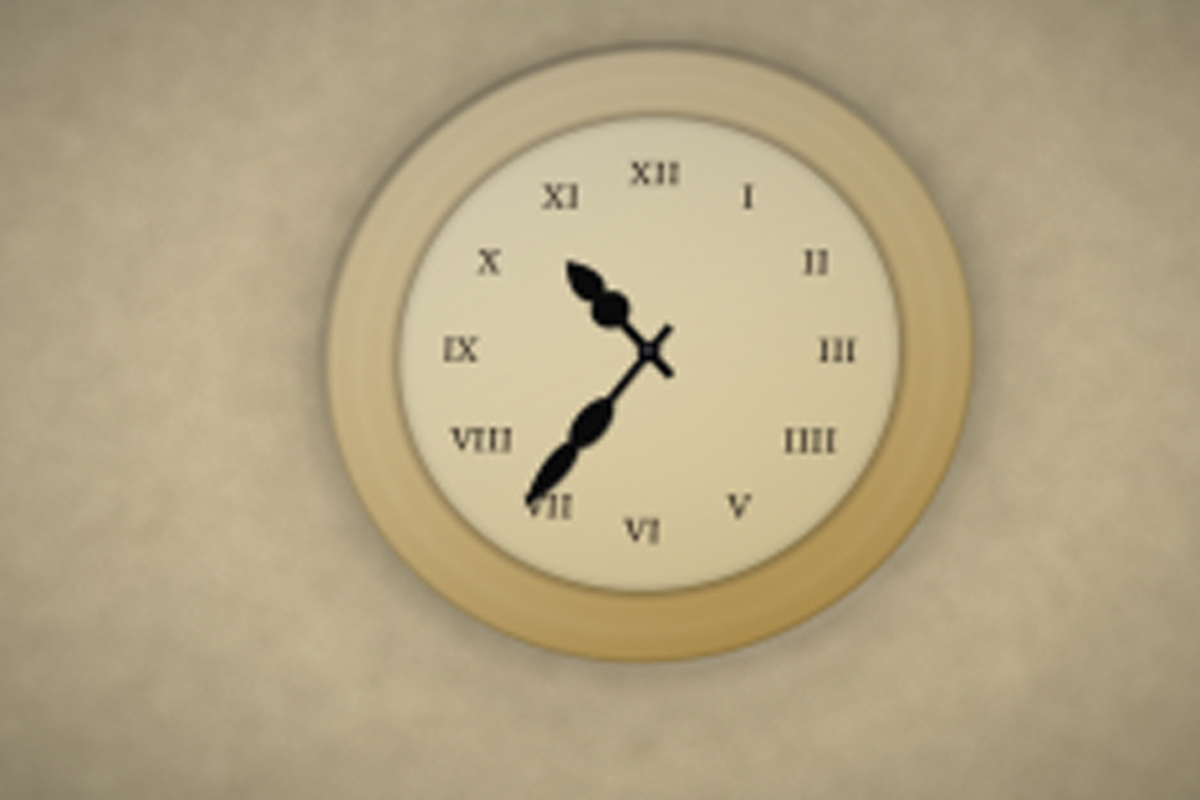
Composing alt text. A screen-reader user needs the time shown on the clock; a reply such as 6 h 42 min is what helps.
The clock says 10 h 36 min
